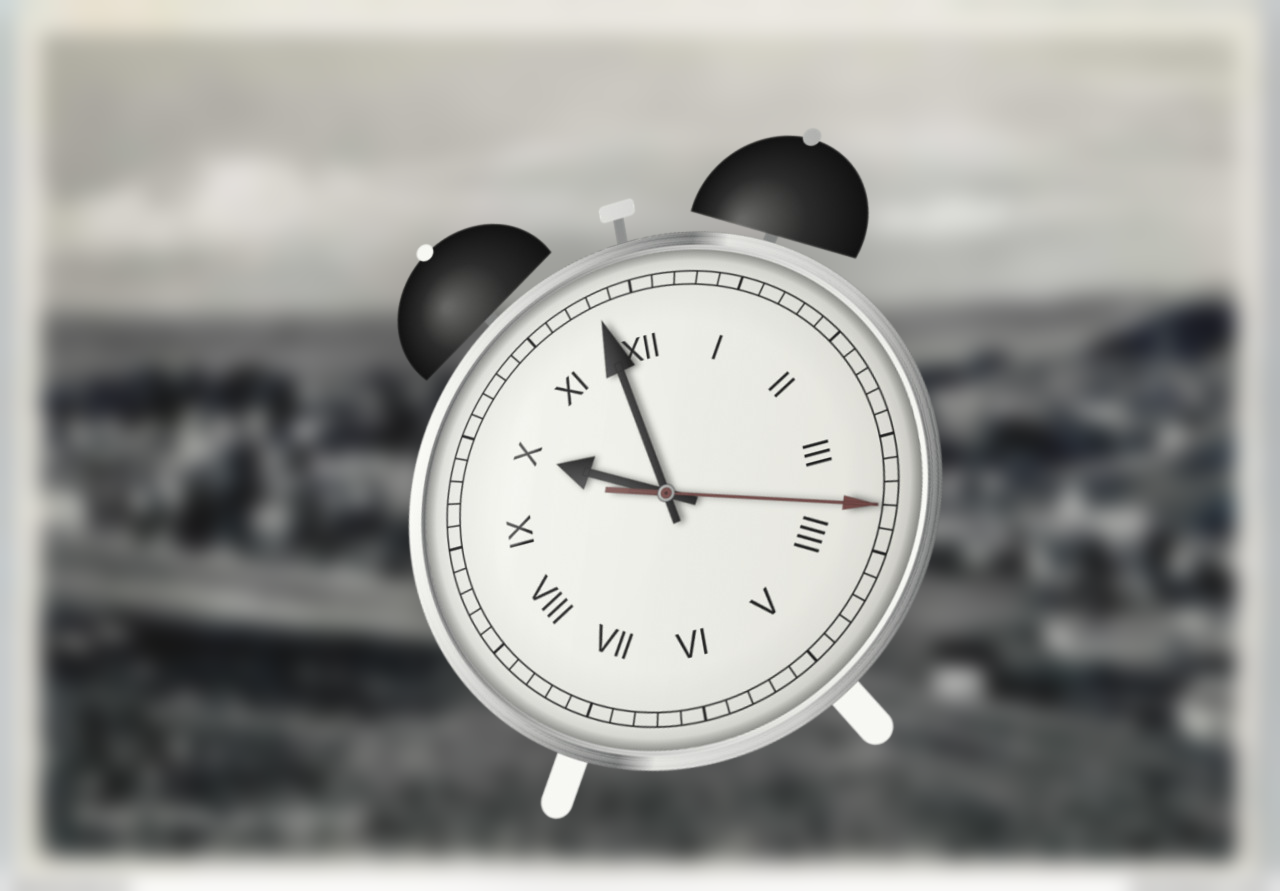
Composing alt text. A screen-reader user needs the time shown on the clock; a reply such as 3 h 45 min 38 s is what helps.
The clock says 9 h 58 min 18 s
